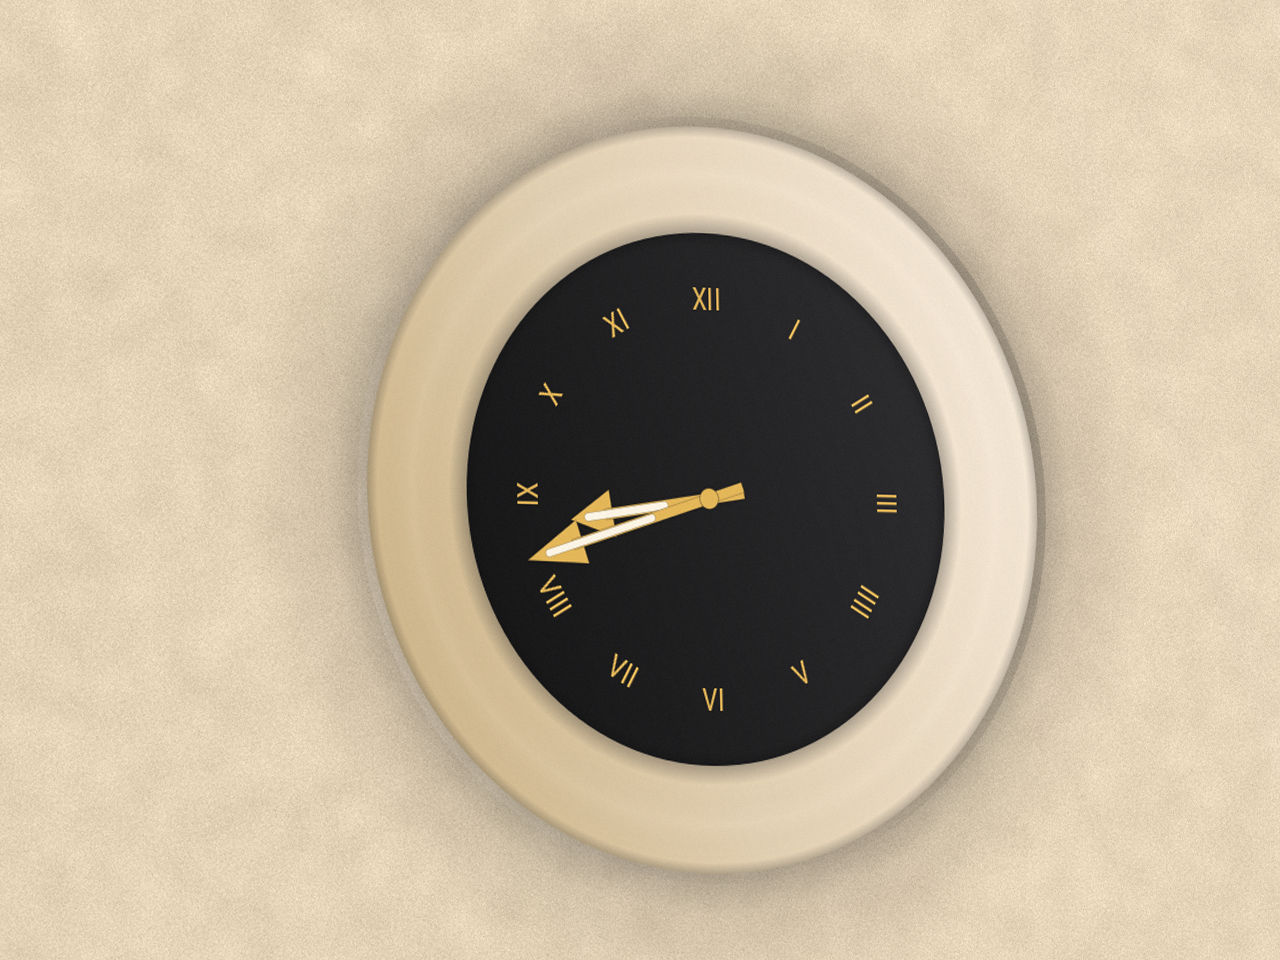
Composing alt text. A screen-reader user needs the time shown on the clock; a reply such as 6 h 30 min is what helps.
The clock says 8 h 42 min
